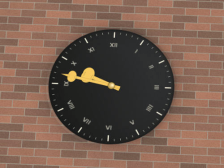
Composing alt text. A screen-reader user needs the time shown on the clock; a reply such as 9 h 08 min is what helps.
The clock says 9 h 47 min
